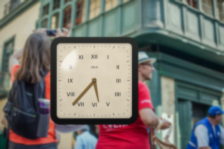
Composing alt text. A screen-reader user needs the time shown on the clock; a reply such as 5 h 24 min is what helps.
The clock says 5 h 37 min
